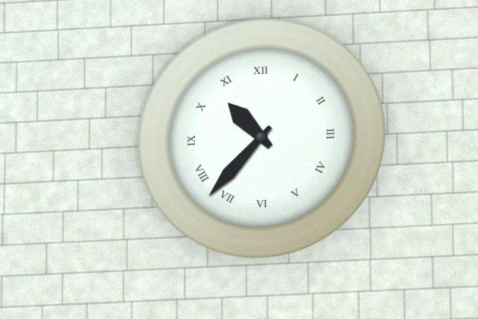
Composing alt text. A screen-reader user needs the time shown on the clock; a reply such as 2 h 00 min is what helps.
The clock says 10 h 37 min
